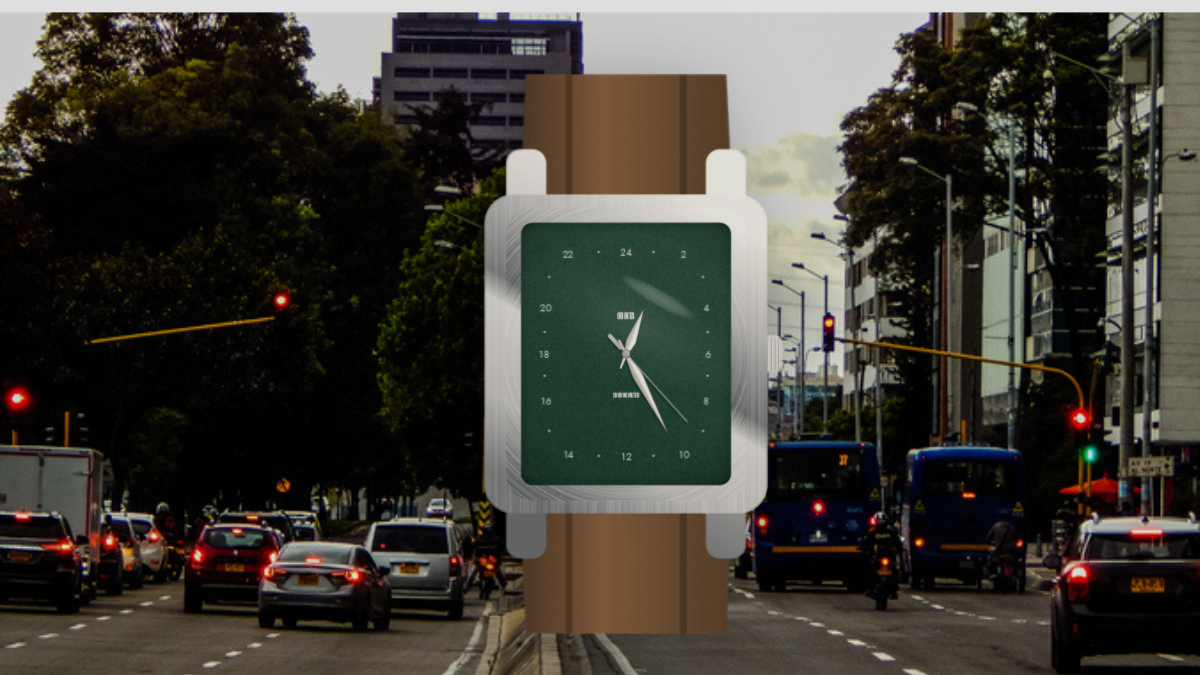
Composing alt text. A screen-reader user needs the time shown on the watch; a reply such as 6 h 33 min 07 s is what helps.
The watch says 1 h 25 min 23 s
